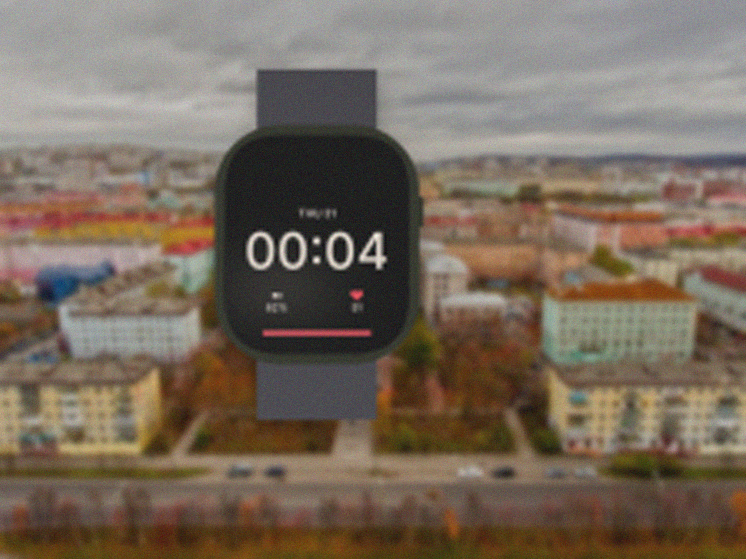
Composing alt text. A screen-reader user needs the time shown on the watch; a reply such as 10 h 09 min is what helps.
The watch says 0 h 04 min
